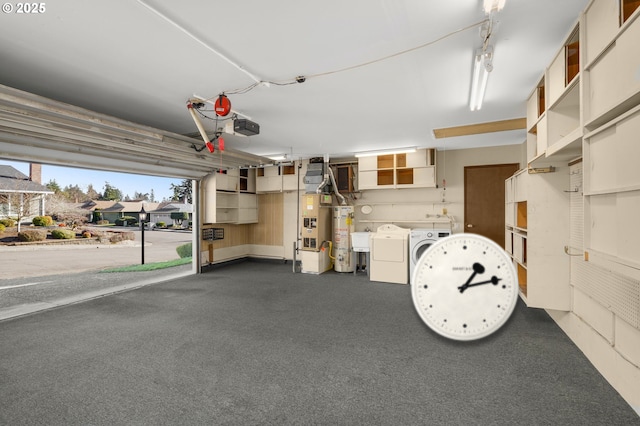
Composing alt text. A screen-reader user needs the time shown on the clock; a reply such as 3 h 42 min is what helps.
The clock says 1 h 13 min
